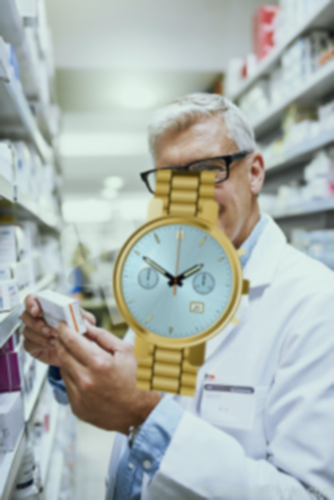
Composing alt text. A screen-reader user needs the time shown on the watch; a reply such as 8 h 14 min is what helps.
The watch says 1 h 50 min
